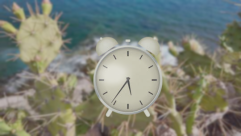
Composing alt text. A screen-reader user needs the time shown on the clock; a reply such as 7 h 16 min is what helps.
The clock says 5 h 36 min
